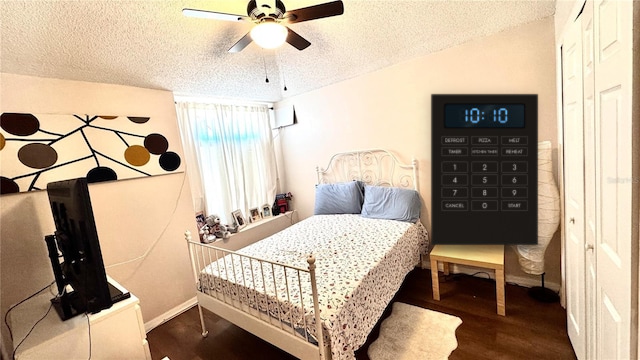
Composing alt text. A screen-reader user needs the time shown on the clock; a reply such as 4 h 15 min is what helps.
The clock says 10 h 10 min
